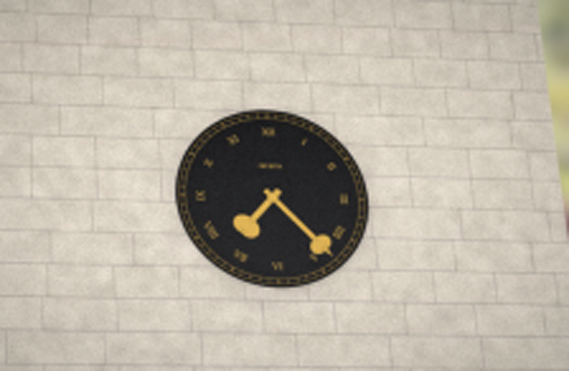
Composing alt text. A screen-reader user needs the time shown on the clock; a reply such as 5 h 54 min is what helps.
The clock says 7 h 23 min
